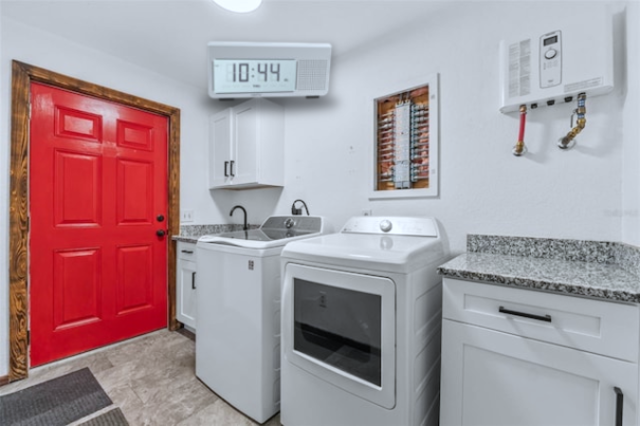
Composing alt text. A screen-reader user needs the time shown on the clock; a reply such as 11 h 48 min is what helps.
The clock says 10 h 44 min
